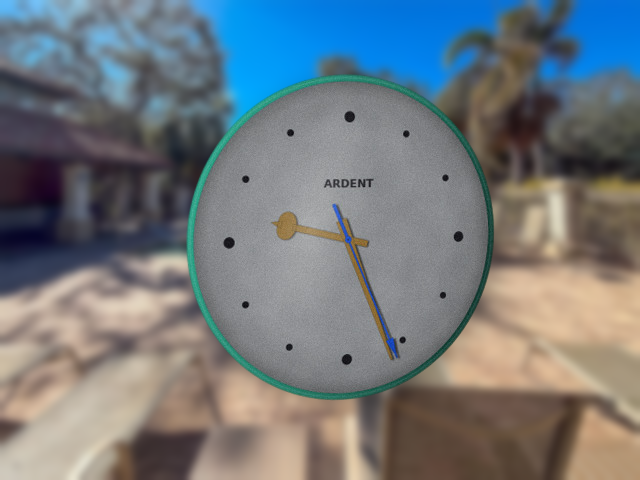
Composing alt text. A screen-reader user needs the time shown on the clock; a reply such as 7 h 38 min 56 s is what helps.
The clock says 9 h 26 min 26 s
